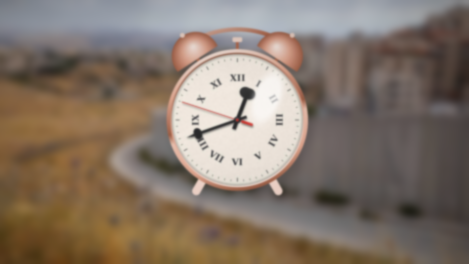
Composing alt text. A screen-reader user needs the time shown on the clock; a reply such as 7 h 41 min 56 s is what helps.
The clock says 12 h 41 min 48 s
